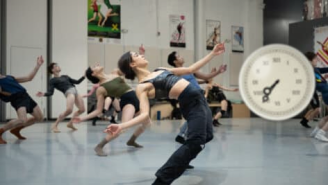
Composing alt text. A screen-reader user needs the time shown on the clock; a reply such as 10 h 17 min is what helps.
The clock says 7 h 36 min
